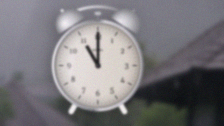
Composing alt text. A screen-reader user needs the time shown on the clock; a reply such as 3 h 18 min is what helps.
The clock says 11 h 00 min
